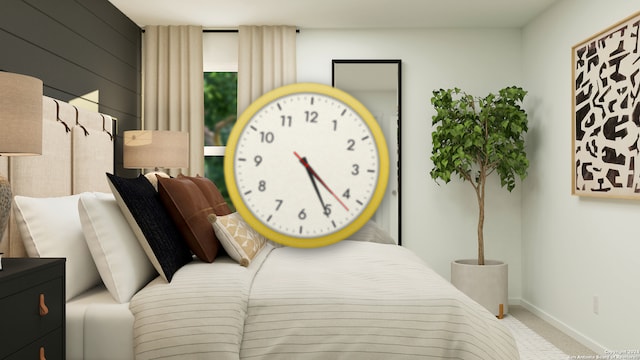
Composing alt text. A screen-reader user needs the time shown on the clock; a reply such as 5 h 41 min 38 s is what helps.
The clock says 4 h 25 min 22 s
